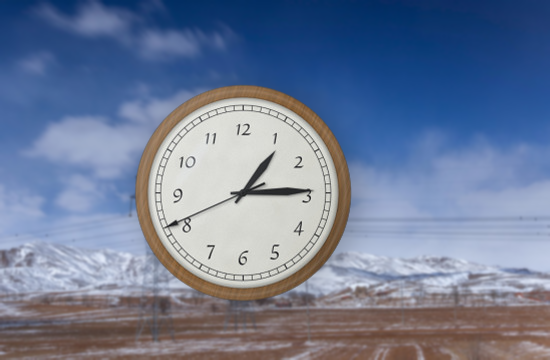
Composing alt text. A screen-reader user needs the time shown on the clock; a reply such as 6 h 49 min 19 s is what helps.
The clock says 1 h 14 min 41 s
